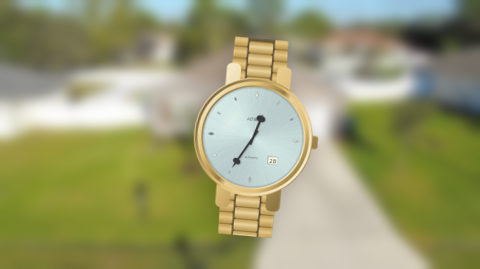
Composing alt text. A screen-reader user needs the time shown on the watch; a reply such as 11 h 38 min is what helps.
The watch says 12 h 35 min
